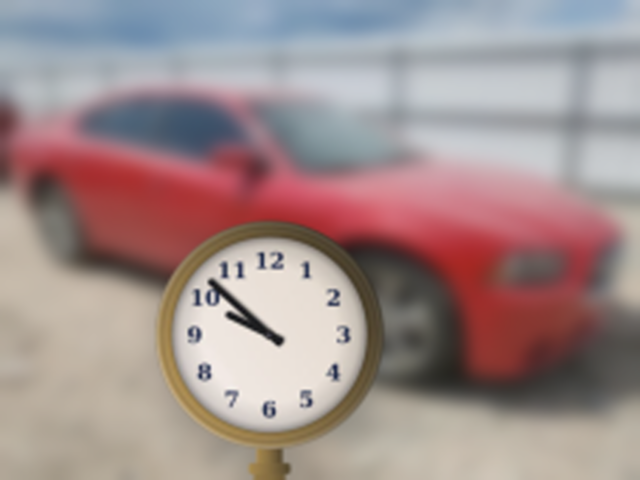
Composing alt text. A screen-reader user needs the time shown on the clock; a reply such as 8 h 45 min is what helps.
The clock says 9 h 52 min
